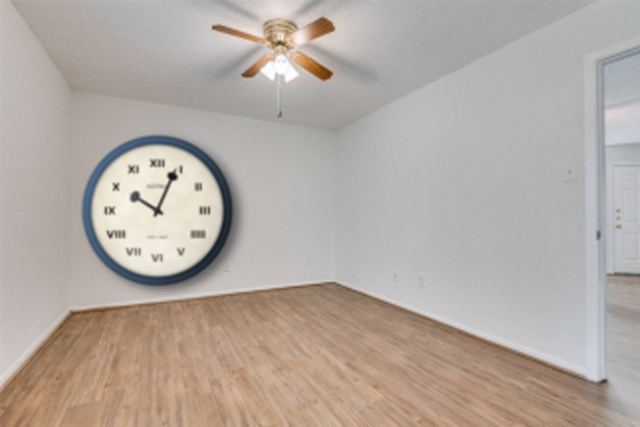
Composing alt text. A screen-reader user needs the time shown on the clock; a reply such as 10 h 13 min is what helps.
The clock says 10 h 04 min
